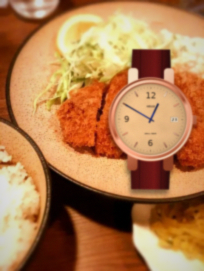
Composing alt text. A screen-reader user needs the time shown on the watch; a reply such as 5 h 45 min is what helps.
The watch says 12 h 50 min
